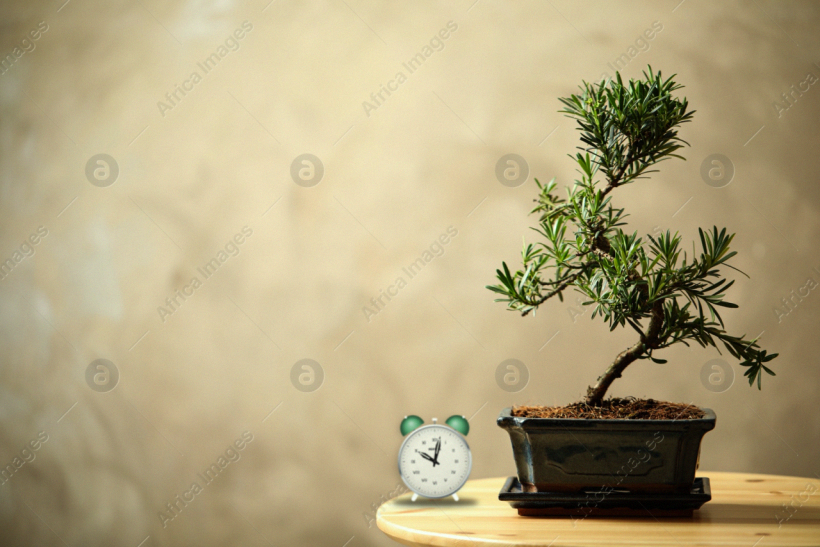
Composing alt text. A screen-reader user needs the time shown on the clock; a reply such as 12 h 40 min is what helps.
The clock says 10 h 02 min
